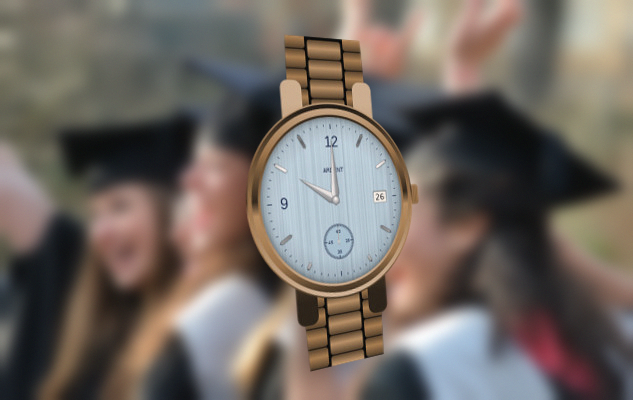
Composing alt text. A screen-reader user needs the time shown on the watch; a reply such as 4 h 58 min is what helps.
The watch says 10 h 00 min
